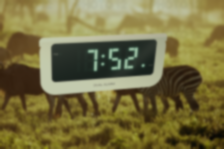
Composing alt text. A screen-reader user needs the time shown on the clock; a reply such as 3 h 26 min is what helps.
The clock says 7 h 52 min
